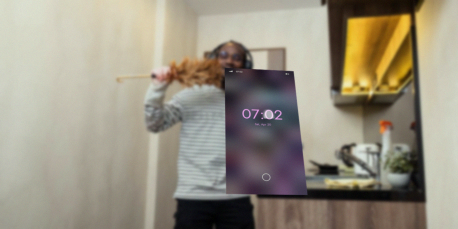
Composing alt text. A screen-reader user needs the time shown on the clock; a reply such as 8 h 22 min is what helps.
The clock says 7 h 02 min
